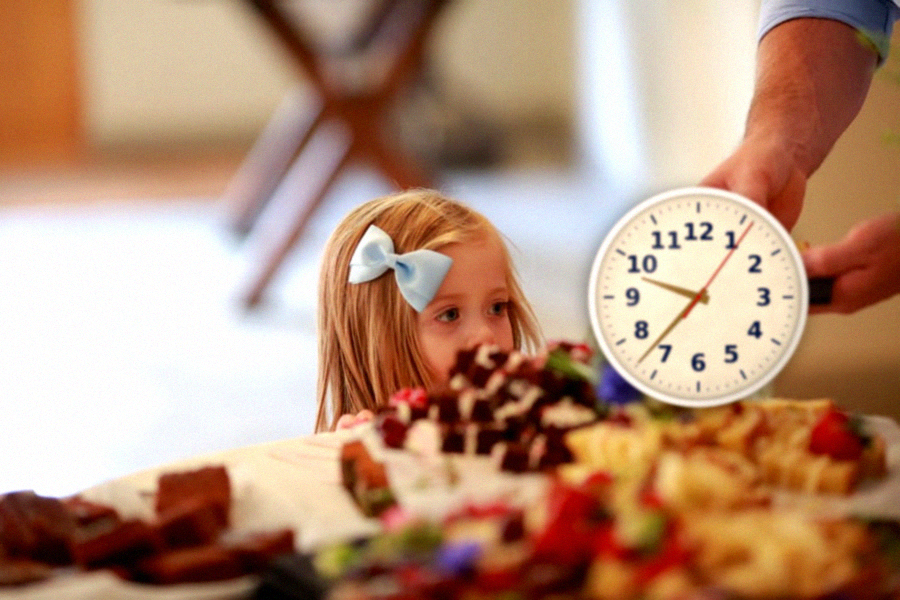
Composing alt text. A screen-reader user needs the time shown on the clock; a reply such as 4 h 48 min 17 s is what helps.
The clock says 9 h 37 min 06 s
